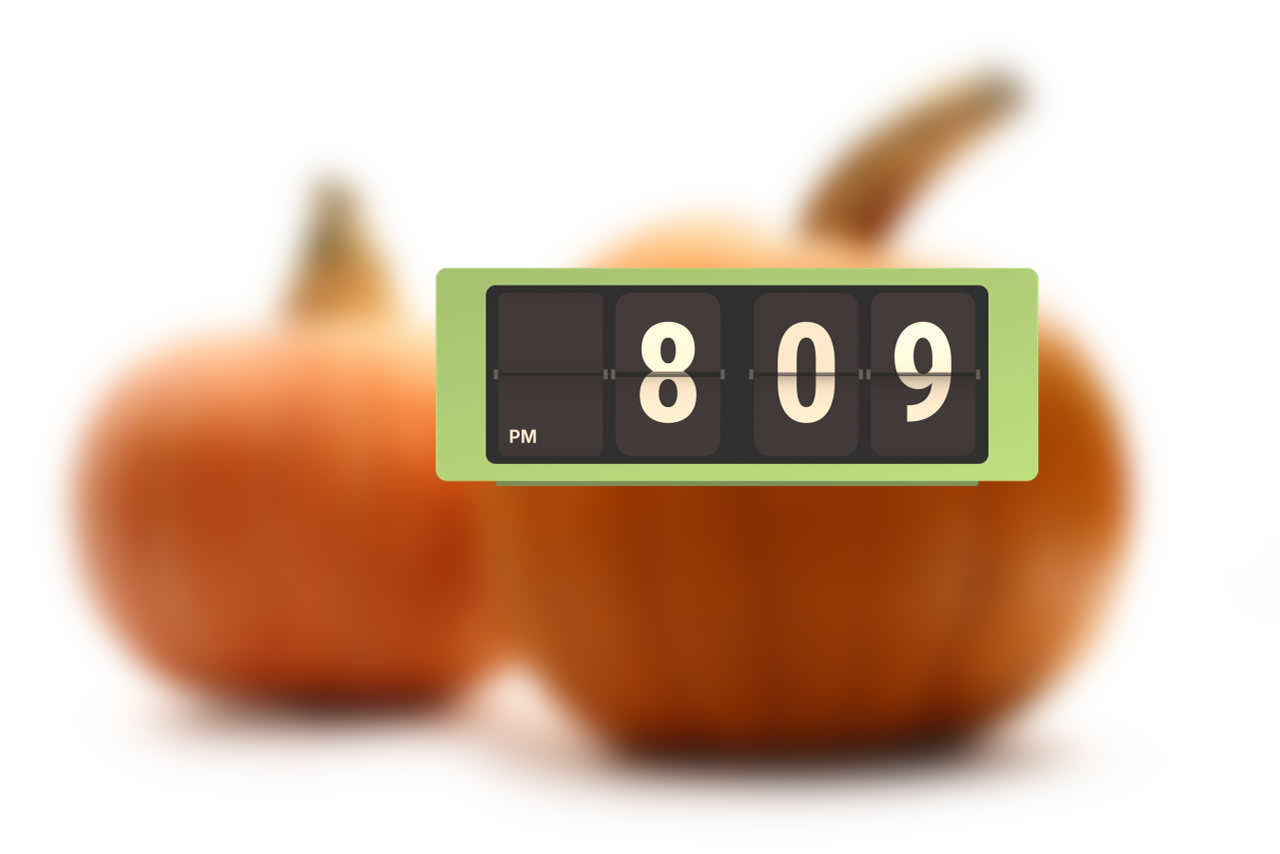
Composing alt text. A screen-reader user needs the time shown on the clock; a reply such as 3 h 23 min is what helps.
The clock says 8 h 09 min
